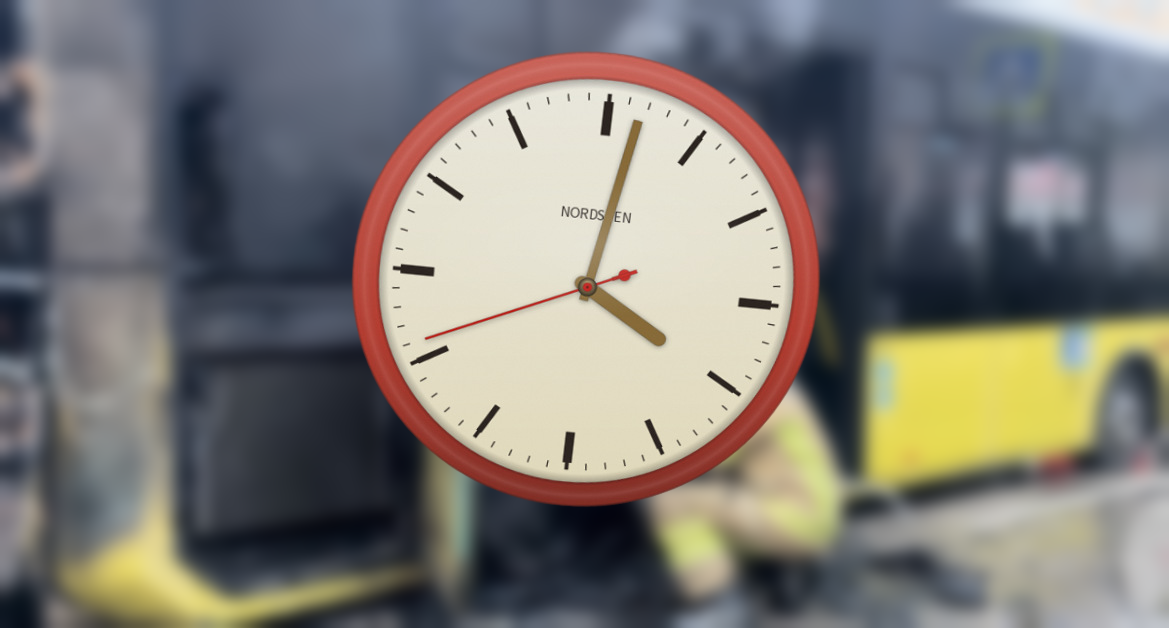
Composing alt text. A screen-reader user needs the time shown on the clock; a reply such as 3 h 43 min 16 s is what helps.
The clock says 4 h 01 min 41 s
